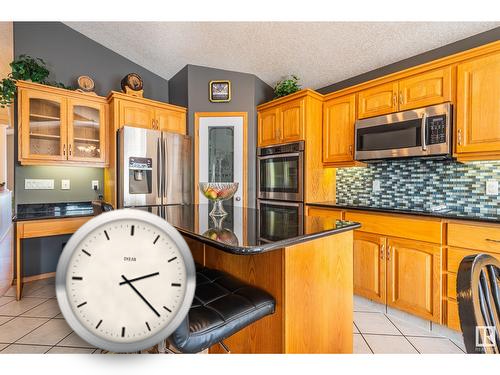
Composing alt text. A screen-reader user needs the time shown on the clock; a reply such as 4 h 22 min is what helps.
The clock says 2 h 22 min
